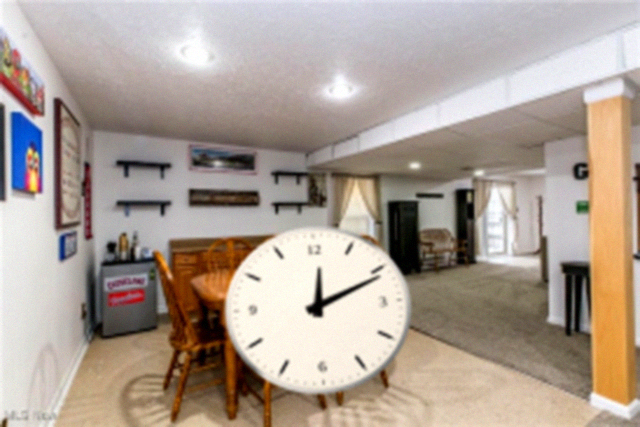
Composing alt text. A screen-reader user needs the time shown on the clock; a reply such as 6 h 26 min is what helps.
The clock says 12 h 11 min
